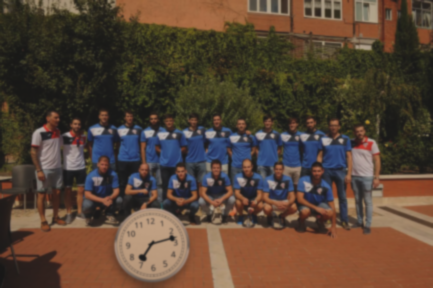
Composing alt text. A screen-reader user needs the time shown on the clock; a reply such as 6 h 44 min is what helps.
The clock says 7 h 13 min
